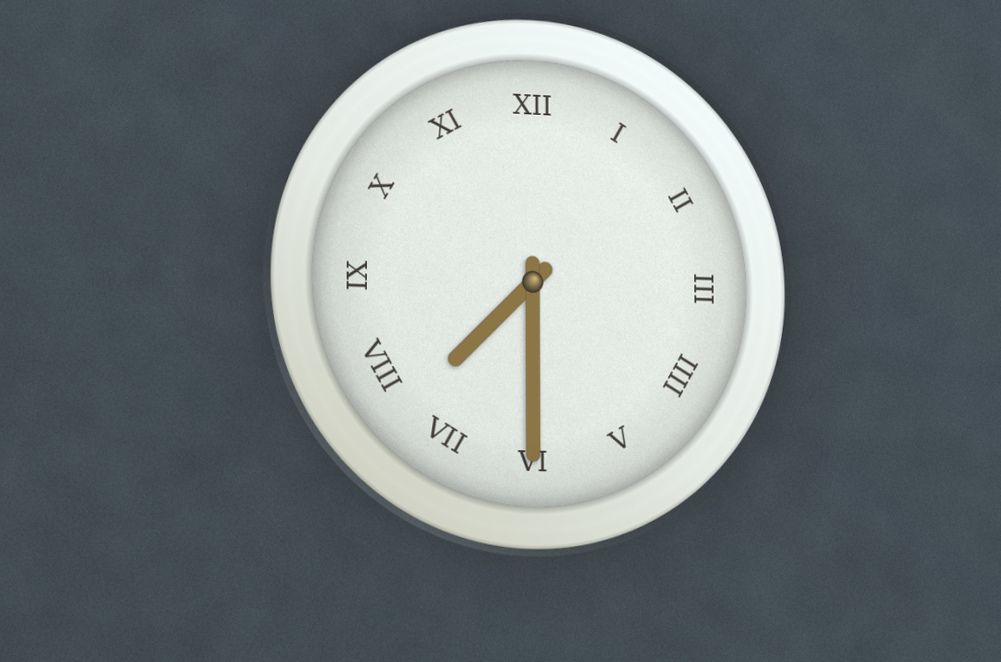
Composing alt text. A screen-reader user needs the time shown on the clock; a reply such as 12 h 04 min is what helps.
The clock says 7 h 30 min
